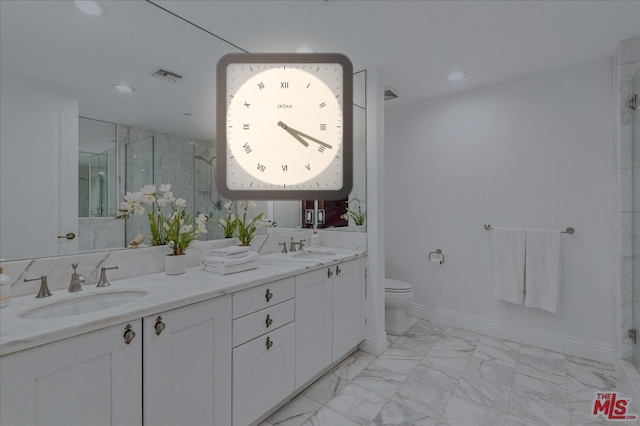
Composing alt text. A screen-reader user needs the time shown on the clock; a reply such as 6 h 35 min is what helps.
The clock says 4 h 19 min
